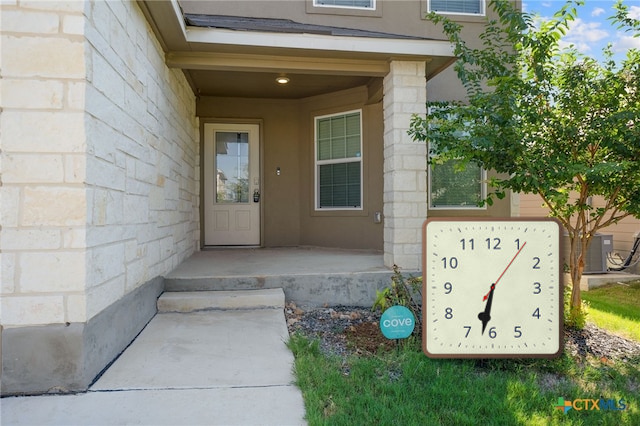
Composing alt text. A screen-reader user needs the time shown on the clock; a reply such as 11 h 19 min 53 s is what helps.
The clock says 6 h 32 min 06 s
